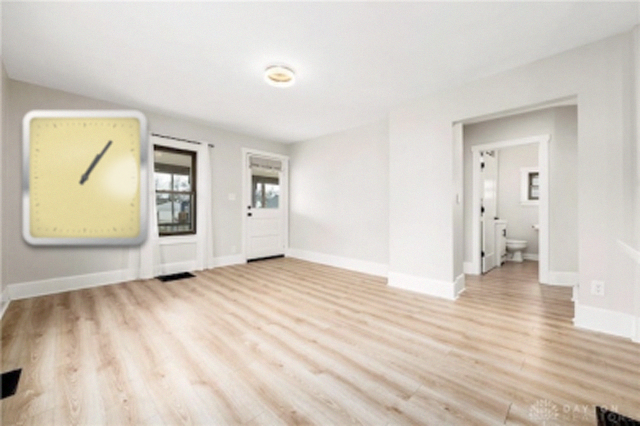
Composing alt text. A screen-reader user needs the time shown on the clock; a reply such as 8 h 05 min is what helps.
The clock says 1 h 06 min
